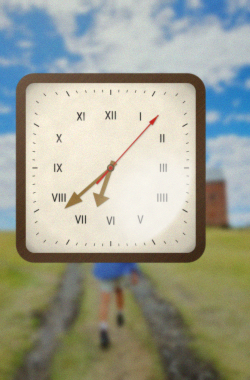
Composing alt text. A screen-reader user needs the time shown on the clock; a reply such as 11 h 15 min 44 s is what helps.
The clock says 6 h 38 min 07 s
